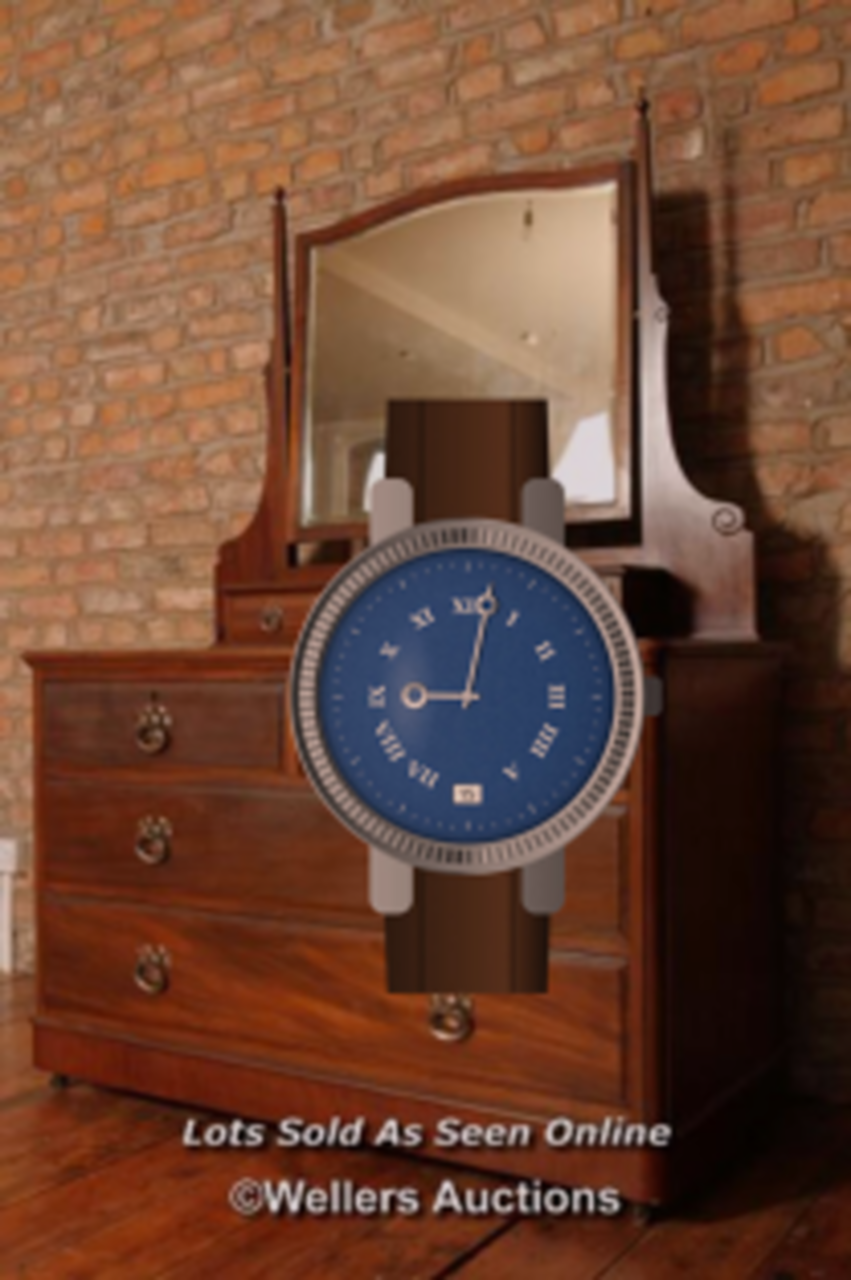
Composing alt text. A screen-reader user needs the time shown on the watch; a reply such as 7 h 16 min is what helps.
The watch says 9 h 02 min
